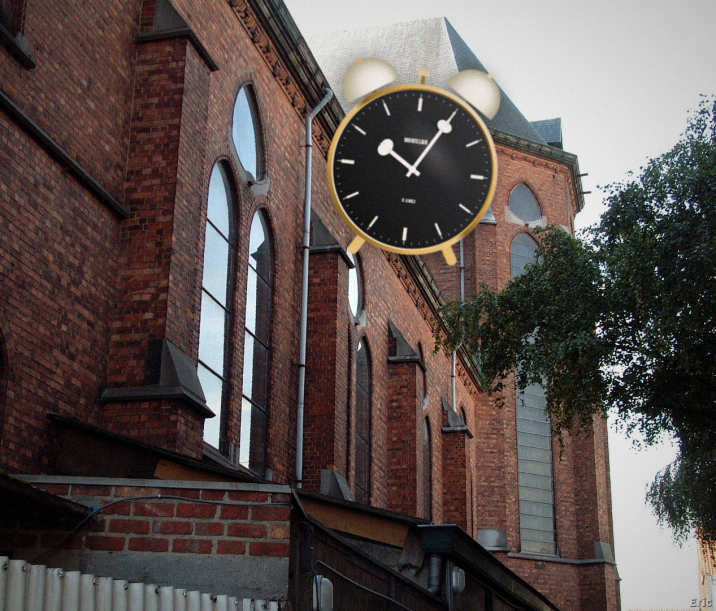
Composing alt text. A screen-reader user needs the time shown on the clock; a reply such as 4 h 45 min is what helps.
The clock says 10 h 05 min
